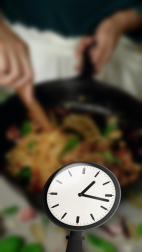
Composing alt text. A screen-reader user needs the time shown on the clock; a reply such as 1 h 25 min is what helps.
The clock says 1 h 17 min
